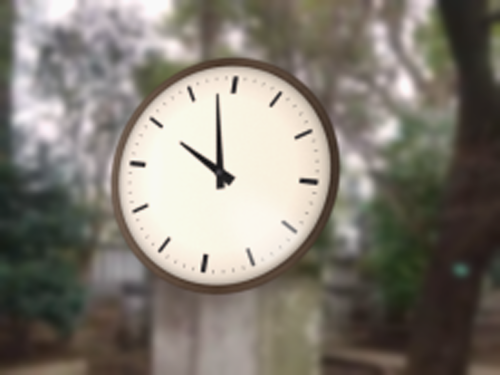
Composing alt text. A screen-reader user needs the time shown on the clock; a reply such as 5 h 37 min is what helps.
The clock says 9 h 58 min
